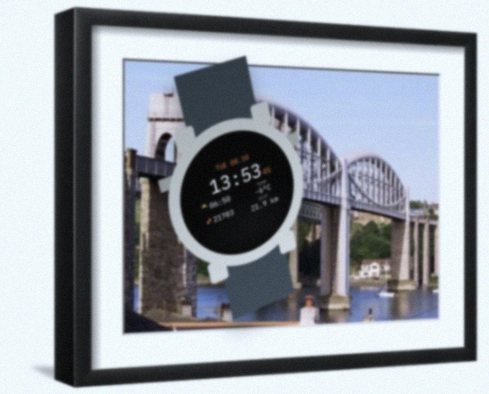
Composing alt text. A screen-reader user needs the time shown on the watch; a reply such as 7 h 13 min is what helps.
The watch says 13 h 53 min
